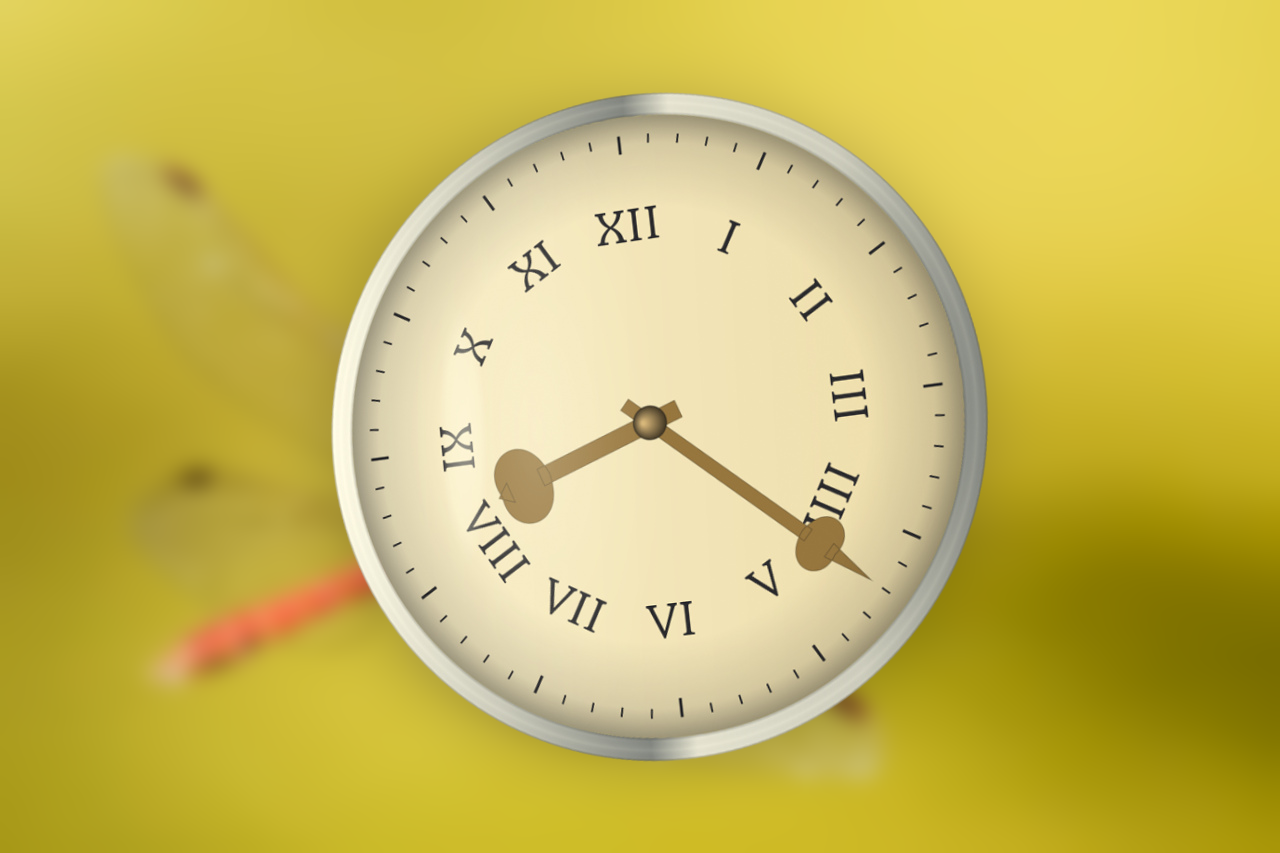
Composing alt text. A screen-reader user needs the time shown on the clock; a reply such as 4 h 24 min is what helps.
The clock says 8 h 22 min
